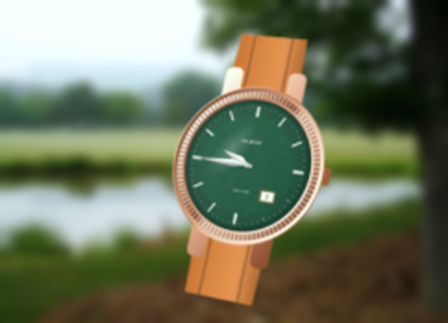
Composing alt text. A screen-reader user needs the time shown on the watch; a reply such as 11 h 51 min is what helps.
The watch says 9 h 45 min
